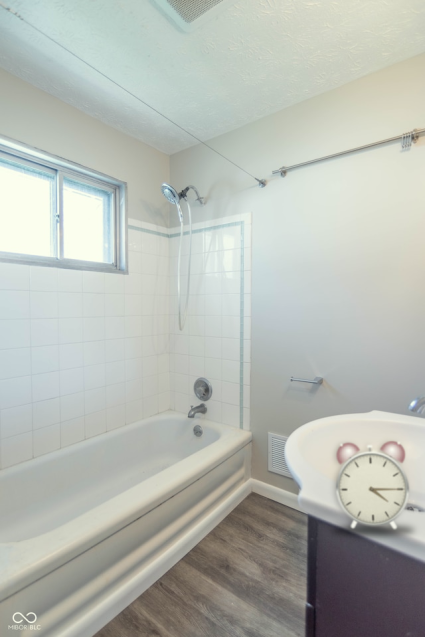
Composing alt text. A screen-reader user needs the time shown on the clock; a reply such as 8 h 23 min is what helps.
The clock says 4 h 15 min
